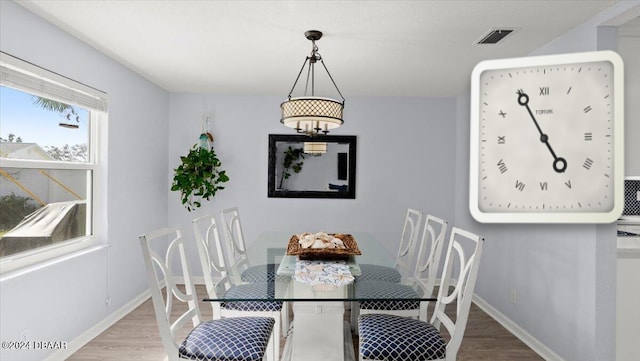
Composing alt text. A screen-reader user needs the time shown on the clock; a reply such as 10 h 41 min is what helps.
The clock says 4 h 55 min
